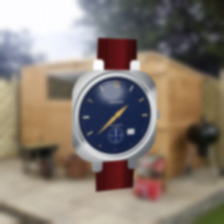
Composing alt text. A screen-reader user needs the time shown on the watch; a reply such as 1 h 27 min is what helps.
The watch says 1 h 38 min
